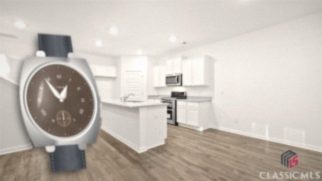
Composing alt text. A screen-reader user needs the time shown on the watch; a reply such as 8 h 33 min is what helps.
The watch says 12 h 54 min
